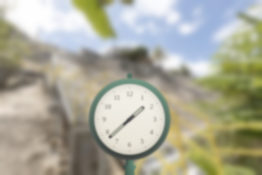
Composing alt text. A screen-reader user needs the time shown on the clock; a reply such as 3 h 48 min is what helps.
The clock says 1 h 38 min
